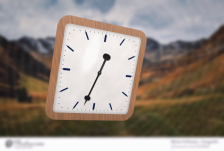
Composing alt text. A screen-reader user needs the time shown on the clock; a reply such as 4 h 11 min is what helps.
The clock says 12 h 33 min
